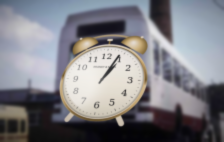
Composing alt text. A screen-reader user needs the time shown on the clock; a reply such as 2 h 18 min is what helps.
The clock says 1 h 04 min
